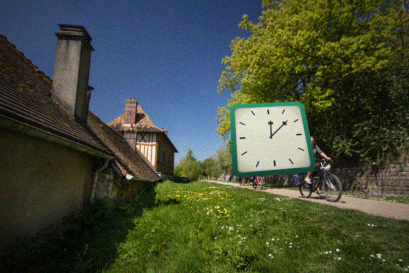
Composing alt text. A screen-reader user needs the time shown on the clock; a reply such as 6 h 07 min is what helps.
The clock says 12 h 08 min
